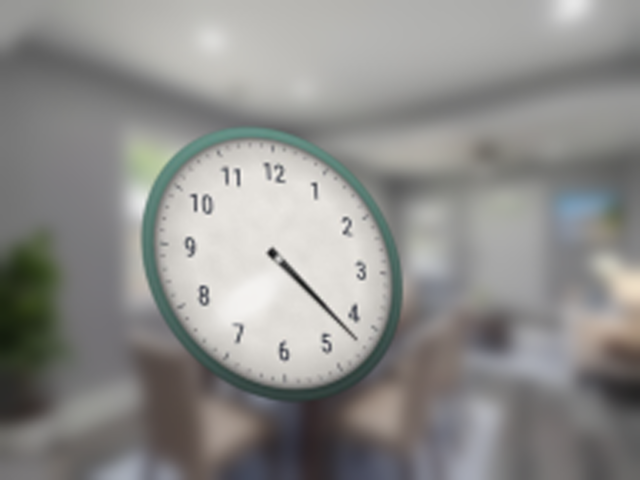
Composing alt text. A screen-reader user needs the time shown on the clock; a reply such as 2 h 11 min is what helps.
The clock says 4 h 22 min
